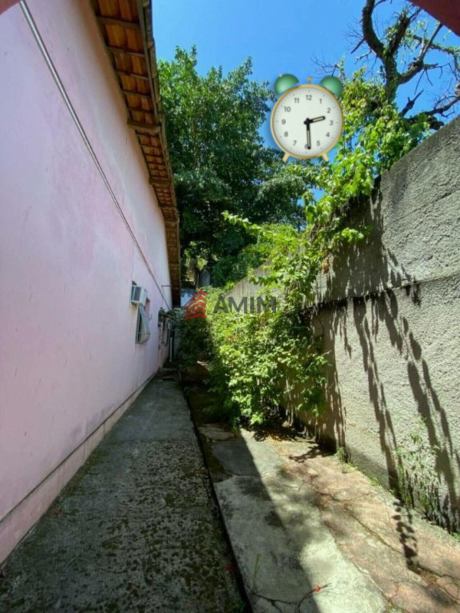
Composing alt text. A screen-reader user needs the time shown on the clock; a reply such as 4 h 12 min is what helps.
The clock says 2 h 29 min
